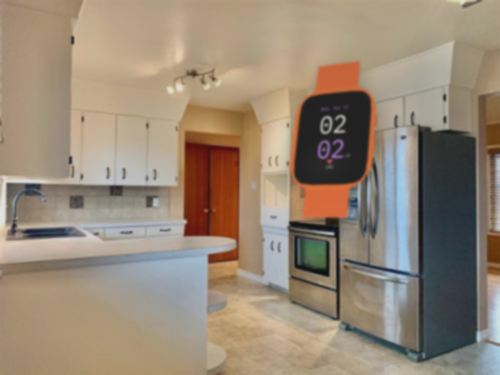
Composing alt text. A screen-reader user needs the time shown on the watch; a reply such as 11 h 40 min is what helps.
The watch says 2 h 02 min
